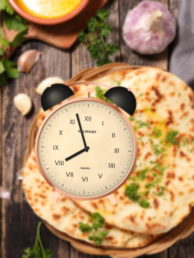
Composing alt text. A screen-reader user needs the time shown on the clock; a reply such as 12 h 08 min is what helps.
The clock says 7 h 57 min
